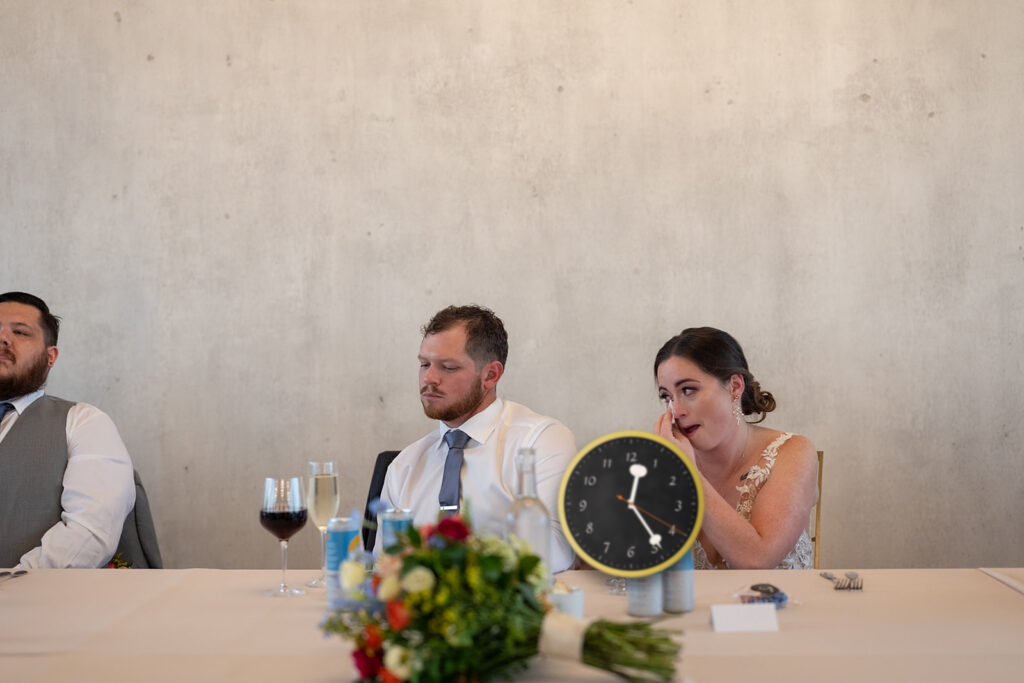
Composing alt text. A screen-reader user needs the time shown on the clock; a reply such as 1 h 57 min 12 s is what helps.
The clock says 12 h 24 min 20 s
